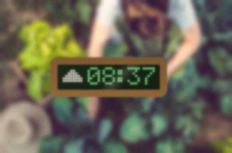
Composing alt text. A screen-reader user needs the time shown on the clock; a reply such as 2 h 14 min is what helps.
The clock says 8 h 37 min
